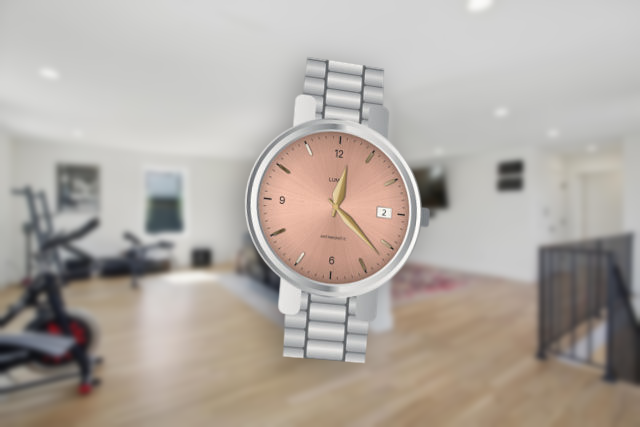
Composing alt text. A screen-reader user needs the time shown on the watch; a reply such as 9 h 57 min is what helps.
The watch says 12 h 22 min
